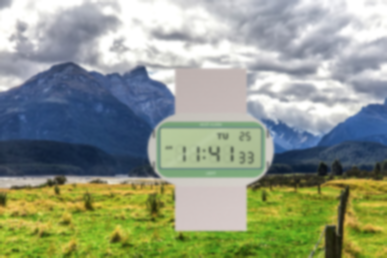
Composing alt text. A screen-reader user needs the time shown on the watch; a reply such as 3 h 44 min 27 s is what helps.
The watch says 11 h 41 min 33 s
